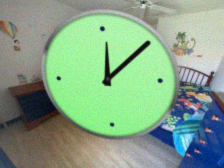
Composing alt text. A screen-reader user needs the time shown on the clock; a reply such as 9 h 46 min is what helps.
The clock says 12 h 08 min
